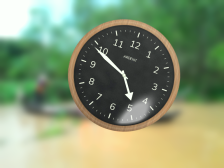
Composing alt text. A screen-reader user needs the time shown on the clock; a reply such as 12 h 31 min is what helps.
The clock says 4 h 49 min
